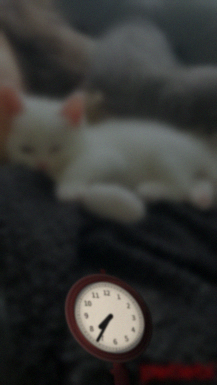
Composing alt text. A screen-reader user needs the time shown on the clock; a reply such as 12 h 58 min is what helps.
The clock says 7 h 36 min
